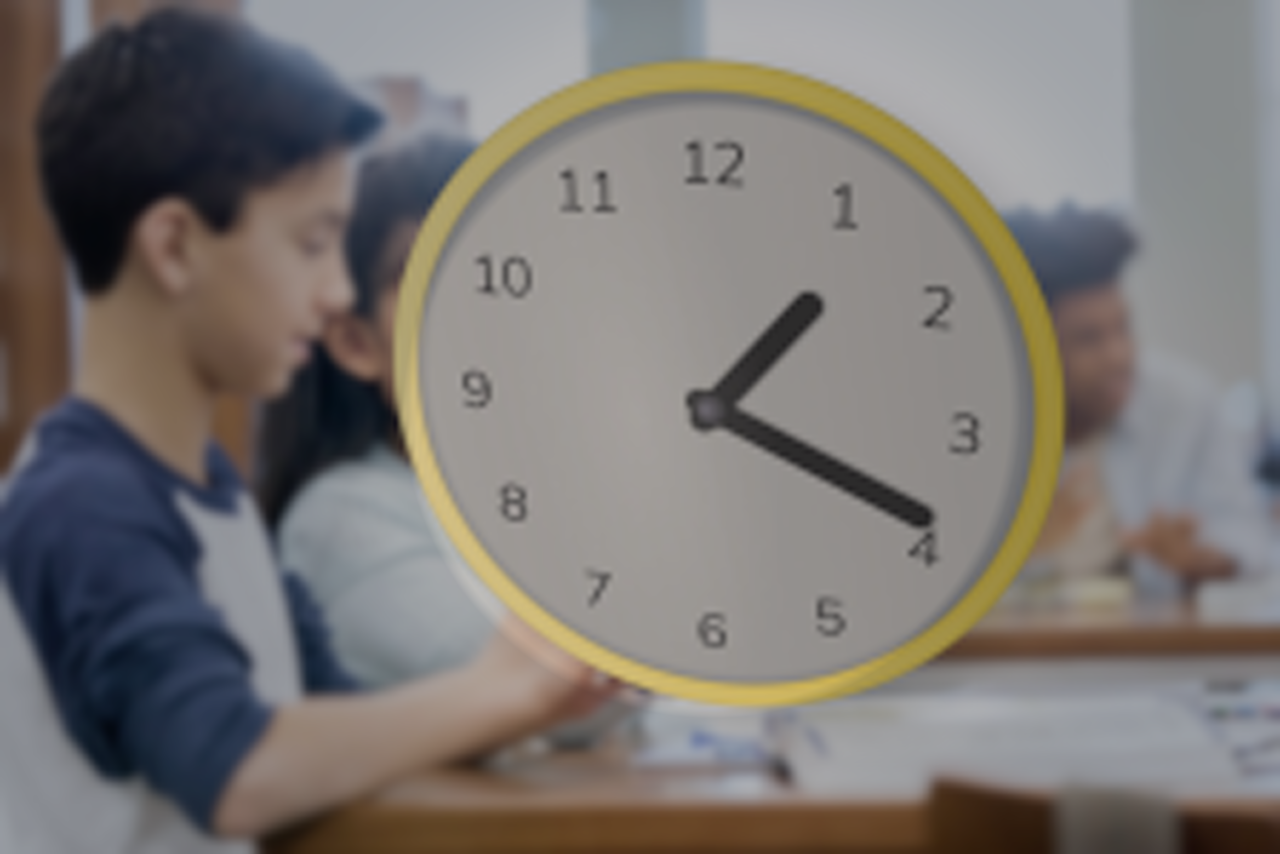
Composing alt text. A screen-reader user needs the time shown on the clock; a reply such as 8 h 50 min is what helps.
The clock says 1 h 19 min
